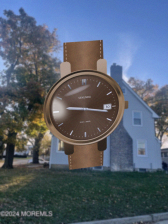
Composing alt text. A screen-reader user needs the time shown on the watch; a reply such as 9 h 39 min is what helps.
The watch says 9 h 17 min
